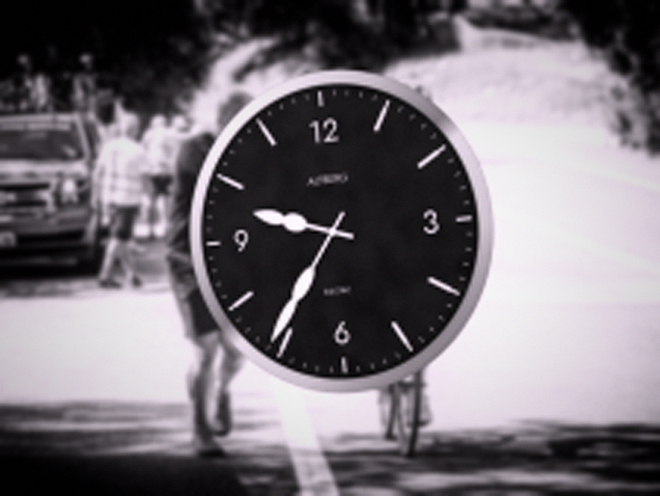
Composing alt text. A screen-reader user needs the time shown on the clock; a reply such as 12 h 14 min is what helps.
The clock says 9 h 36 min
